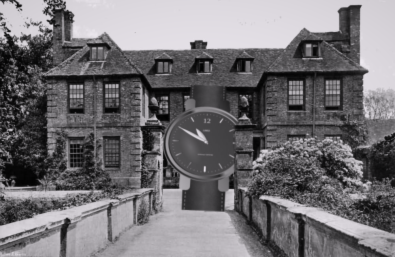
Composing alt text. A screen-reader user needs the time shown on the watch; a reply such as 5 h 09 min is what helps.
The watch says 10 h 50 min
